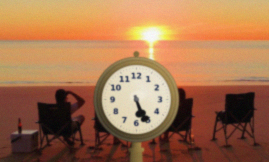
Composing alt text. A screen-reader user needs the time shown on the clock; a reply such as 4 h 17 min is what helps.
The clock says 5 h 26 min
